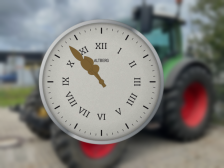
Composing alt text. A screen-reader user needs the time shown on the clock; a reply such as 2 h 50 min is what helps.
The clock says 10 h 53 min
